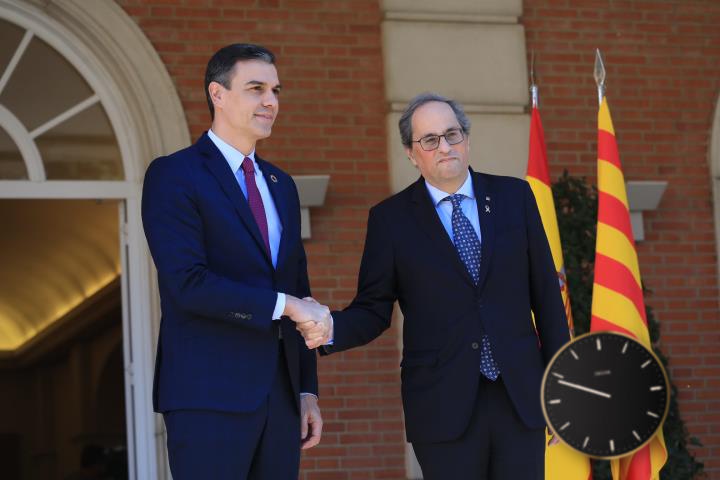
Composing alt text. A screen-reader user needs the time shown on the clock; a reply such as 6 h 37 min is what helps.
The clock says 9 h 49 min
